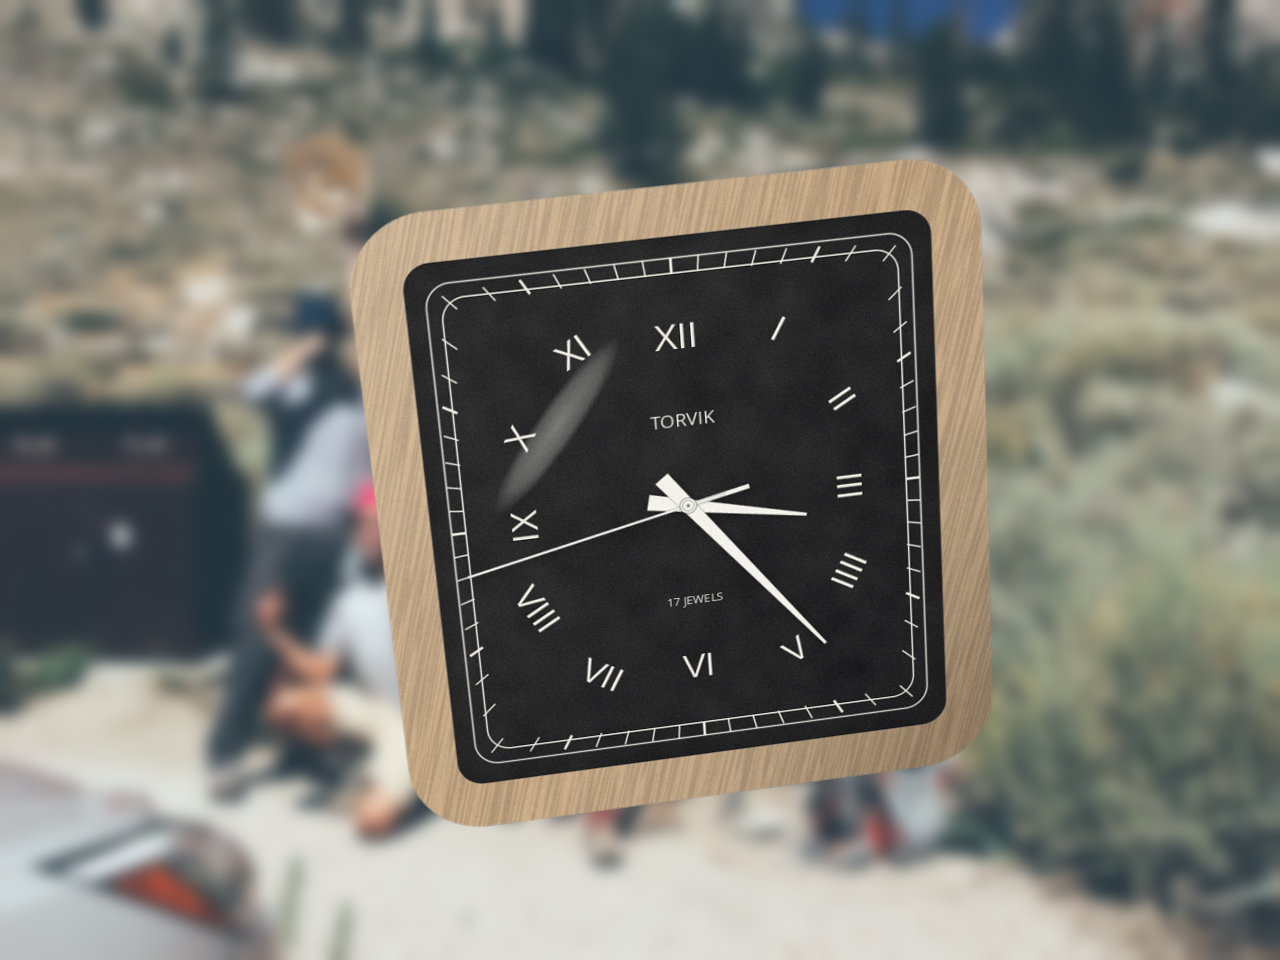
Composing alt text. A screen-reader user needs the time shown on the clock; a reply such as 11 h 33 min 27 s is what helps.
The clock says 3 h 23 min 43 s
